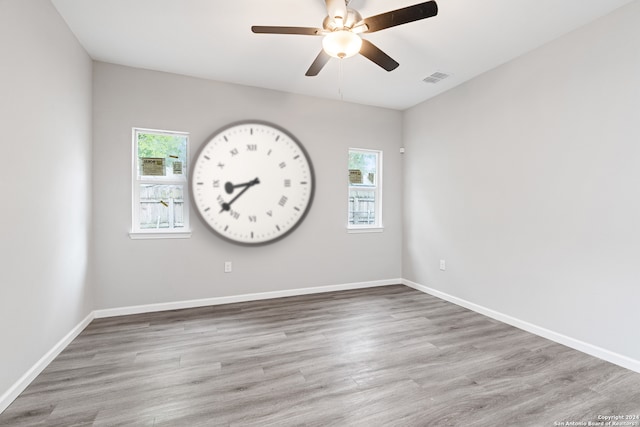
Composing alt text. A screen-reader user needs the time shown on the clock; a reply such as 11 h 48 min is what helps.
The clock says 8 h 38 min
